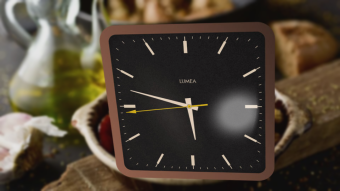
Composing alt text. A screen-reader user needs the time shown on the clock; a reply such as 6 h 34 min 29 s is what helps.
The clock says 5 h 47 min 44 s
